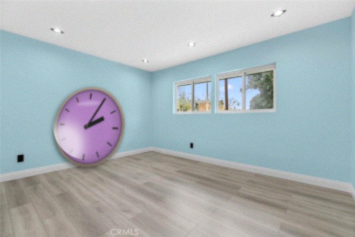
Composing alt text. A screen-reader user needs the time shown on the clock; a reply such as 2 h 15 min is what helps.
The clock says 2 h 05 min
